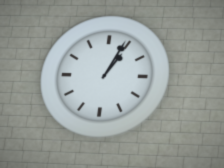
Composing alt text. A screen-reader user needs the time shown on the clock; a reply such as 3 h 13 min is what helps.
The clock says 1 h 04 min
